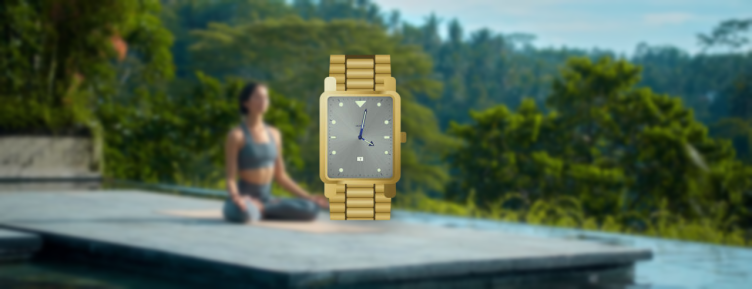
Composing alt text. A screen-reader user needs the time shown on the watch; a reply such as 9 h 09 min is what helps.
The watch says 4 h 02 min
